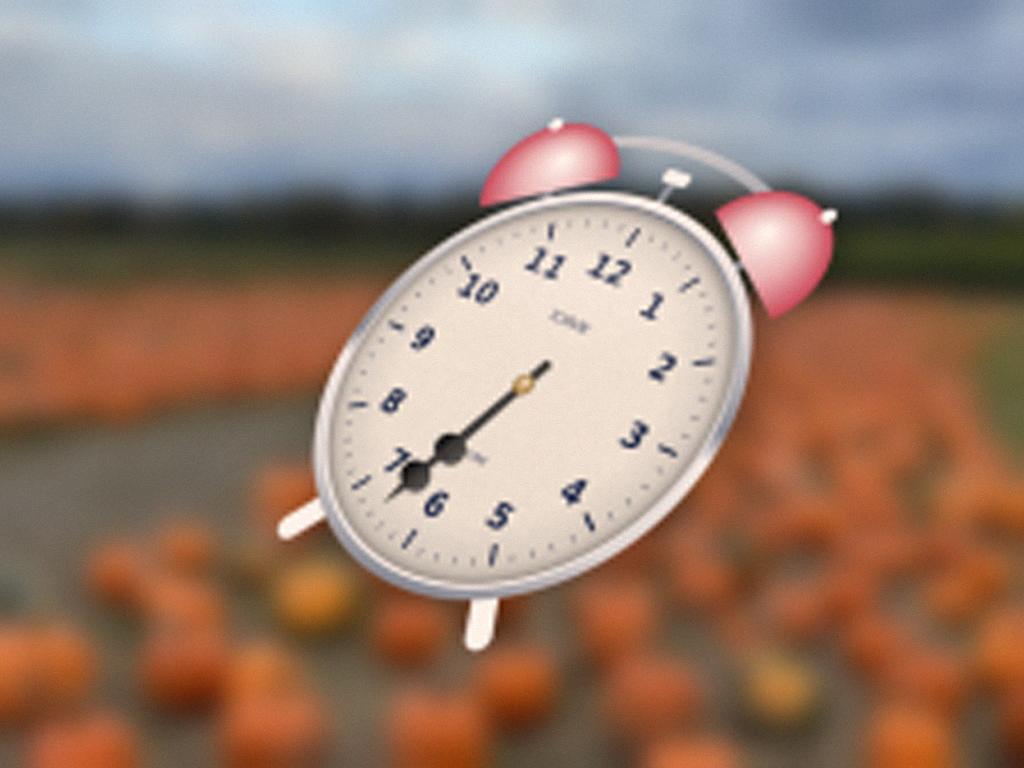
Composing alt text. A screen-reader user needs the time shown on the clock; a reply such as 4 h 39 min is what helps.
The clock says 6 h 33 min
